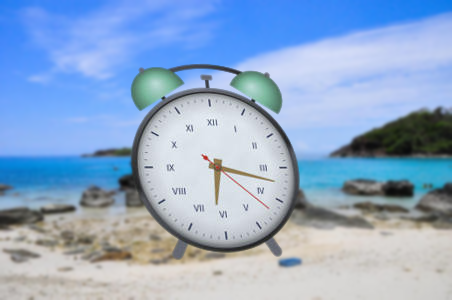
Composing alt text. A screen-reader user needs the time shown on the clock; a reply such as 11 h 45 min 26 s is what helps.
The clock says 6 h 17 min 22 s
